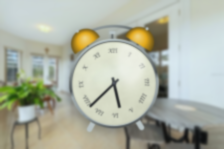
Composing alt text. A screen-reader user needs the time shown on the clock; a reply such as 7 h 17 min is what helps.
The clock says 5 h 38 min
